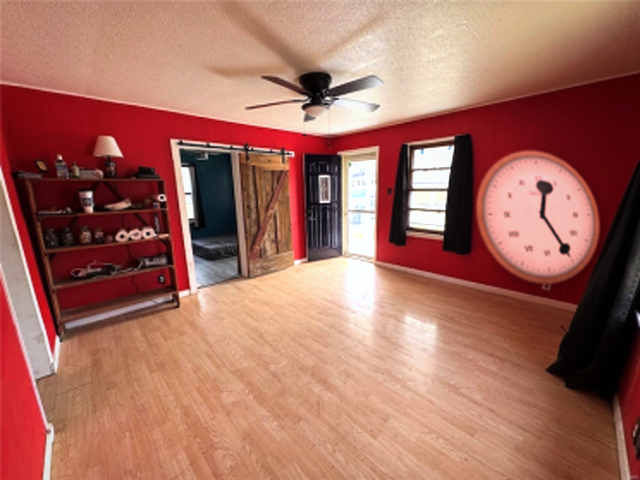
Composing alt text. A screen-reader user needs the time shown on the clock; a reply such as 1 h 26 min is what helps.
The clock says 12 h 25 min
